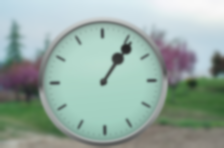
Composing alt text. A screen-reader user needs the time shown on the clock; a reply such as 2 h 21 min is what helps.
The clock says 1 h 06 min
